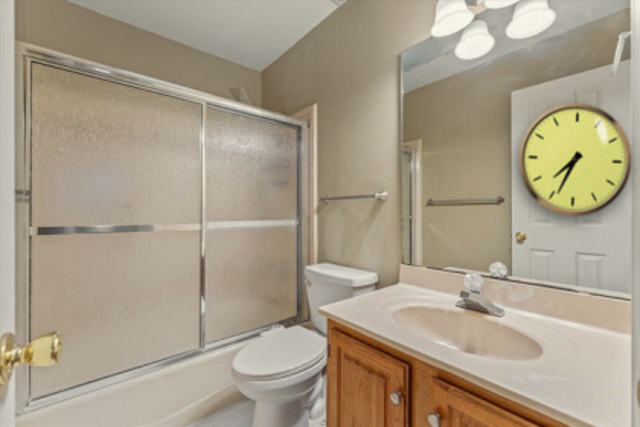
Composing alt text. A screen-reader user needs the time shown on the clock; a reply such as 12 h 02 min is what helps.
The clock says 7 h 34 min
